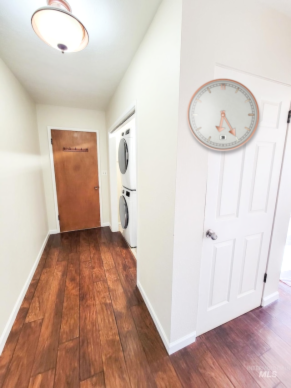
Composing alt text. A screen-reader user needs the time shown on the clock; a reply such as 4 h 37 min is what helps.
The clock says 6 h 25 min
